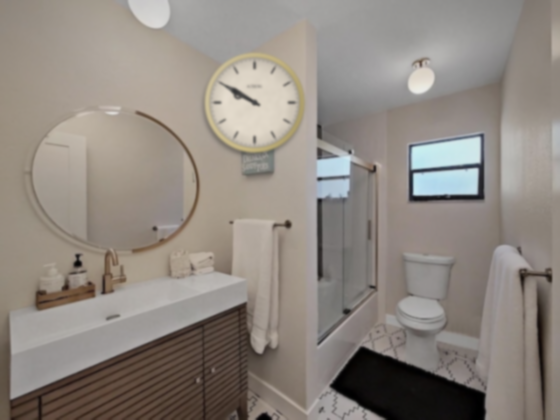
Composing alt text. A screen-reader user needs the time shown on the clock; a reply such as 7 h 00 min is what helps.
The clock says 9 h 50 min
